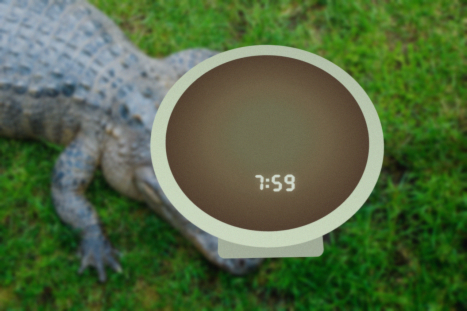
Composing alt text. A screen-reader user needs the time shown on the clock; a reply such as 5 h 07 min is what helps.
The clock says 7 h 59 min
